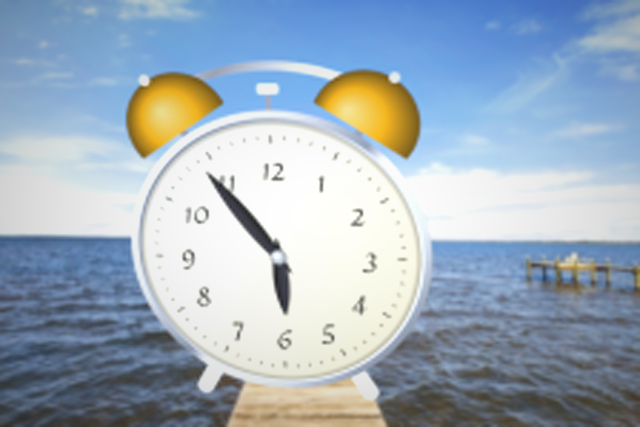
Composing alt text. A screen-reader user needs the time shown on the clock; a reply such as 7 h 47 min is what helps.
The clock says 5 h 54 min
